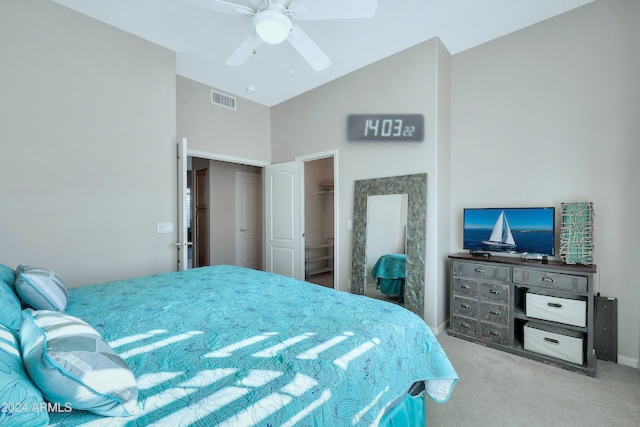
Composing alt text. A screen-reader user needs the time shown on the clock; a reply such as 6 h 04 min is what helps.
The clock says 14 h 03 min
